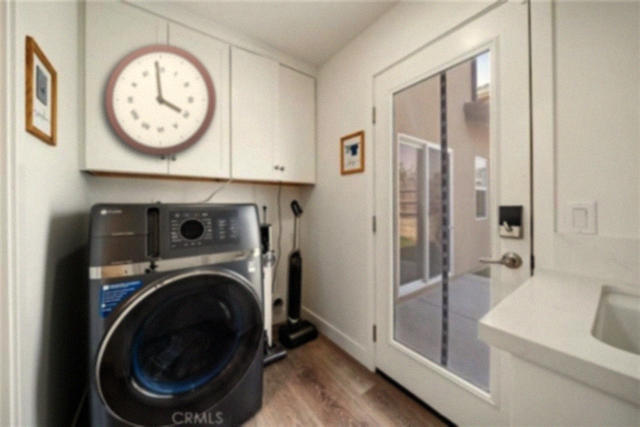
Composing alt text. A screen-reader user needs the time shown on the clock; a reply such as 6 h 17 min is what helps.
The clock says 3 h 59 min
